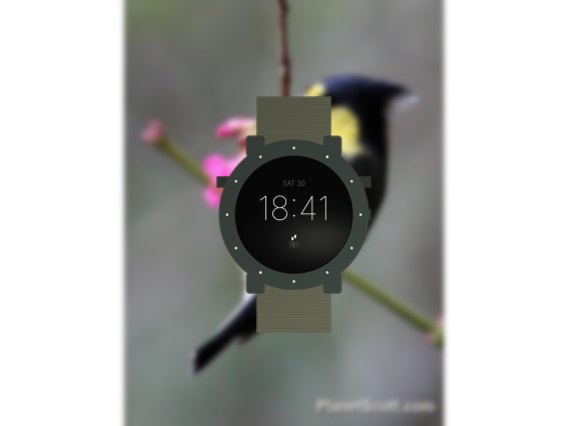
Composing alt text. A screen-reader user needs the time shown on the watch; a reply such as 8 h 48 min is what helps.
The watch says 18 h 41 min
